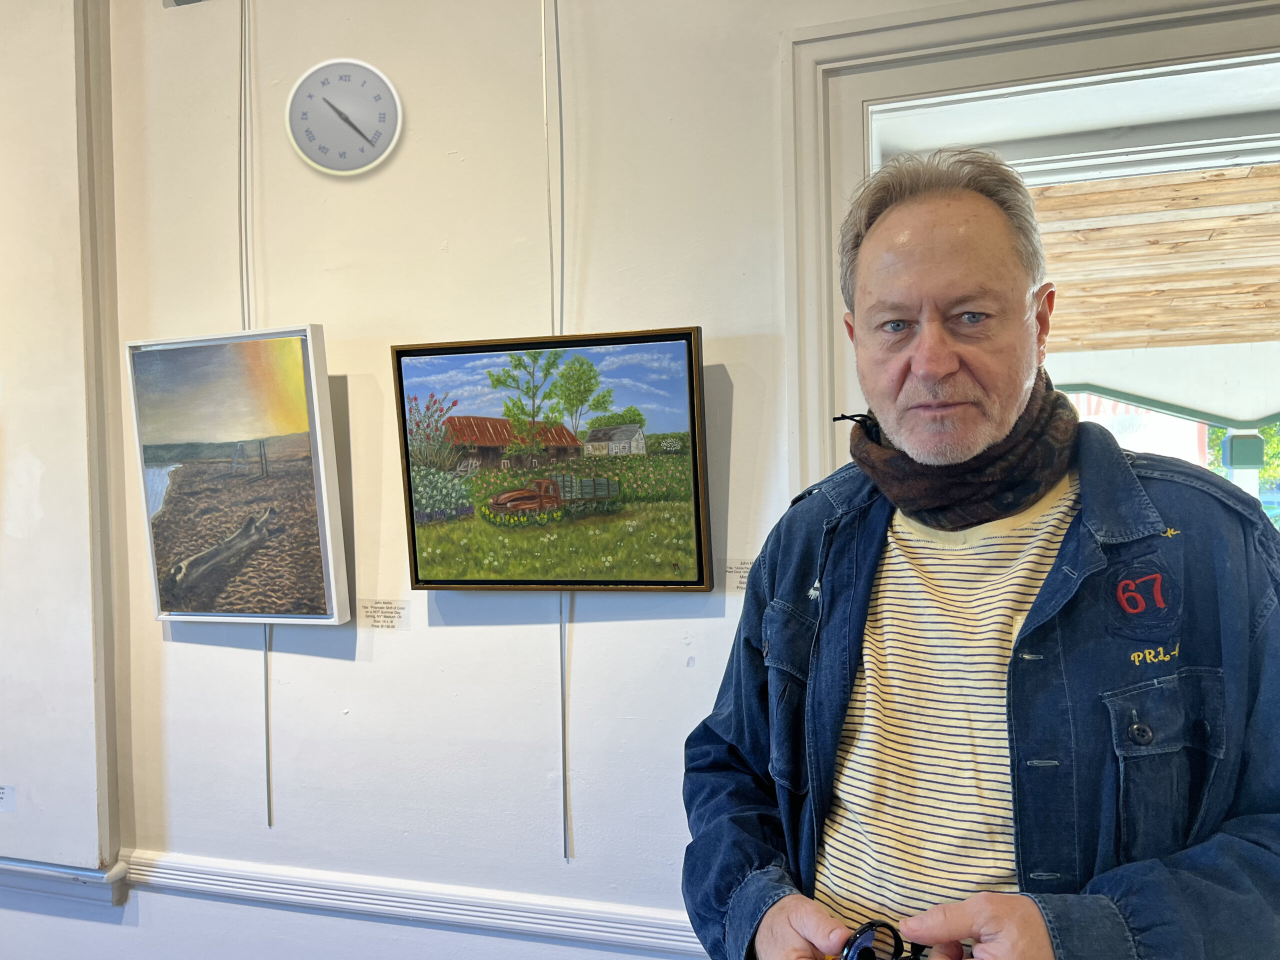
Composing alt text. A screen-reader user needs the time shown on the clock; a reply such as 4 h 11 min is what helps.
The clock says 10 h 22 min
